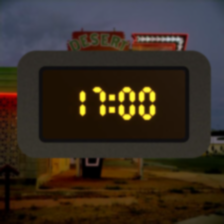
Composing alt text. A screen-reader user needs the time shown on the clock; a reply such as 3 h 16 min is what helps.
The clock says 17 h 00 min
